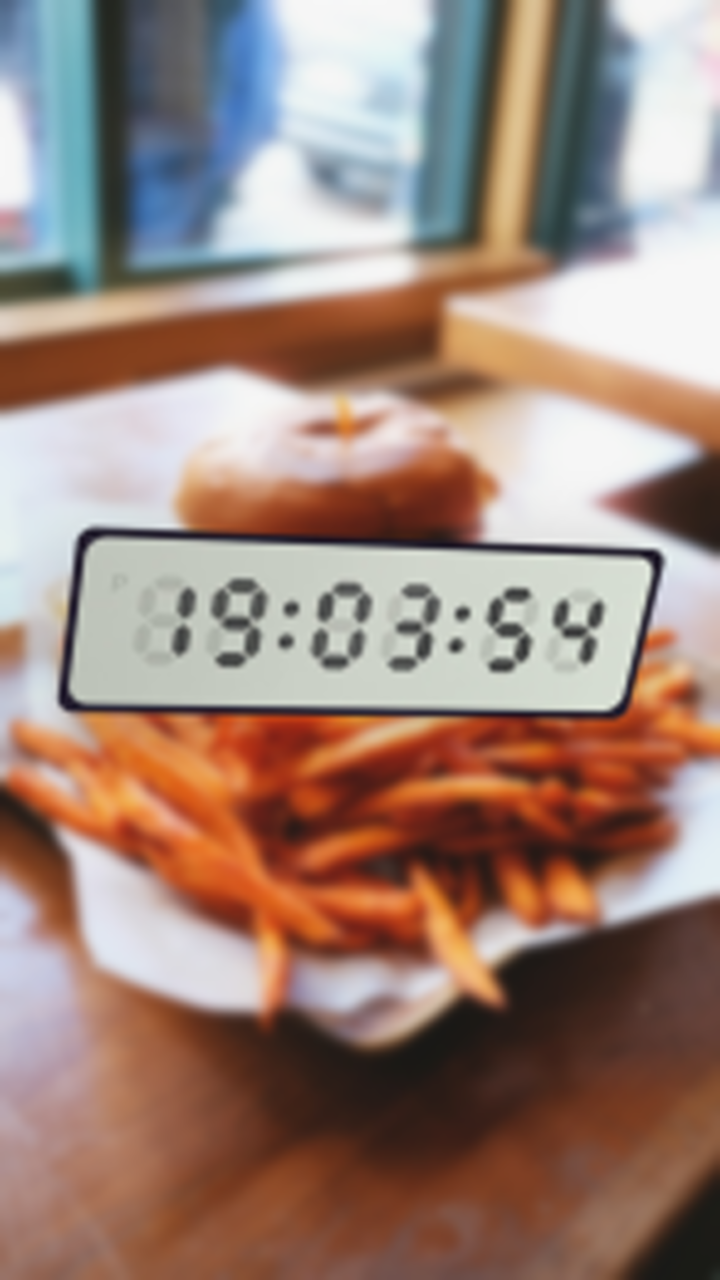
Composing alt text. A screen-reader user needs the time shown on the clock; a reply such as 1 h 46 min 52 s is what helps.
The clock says 19 h 03 min 54 s
